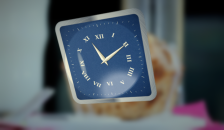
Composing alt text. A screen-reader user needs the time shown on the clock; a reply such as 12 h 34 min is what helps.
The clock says 11 h 10 min
